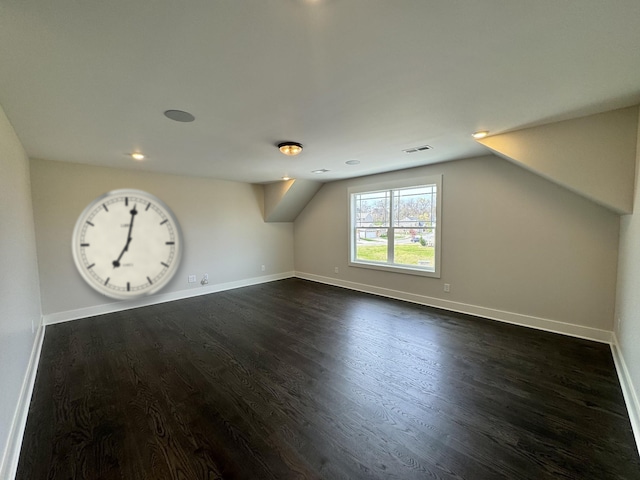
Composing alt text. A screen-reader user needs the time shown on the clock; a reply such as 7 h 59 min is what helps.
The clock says 7 h 02 min
